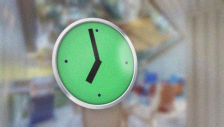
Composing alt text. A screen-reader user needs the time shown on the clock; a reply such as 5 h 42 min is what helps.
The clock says 6 h 58 min
